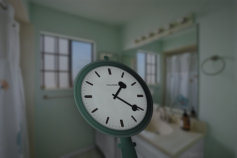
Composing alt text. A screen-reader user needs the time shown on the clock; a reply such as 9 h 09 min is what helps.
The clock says 1 h 21 min
